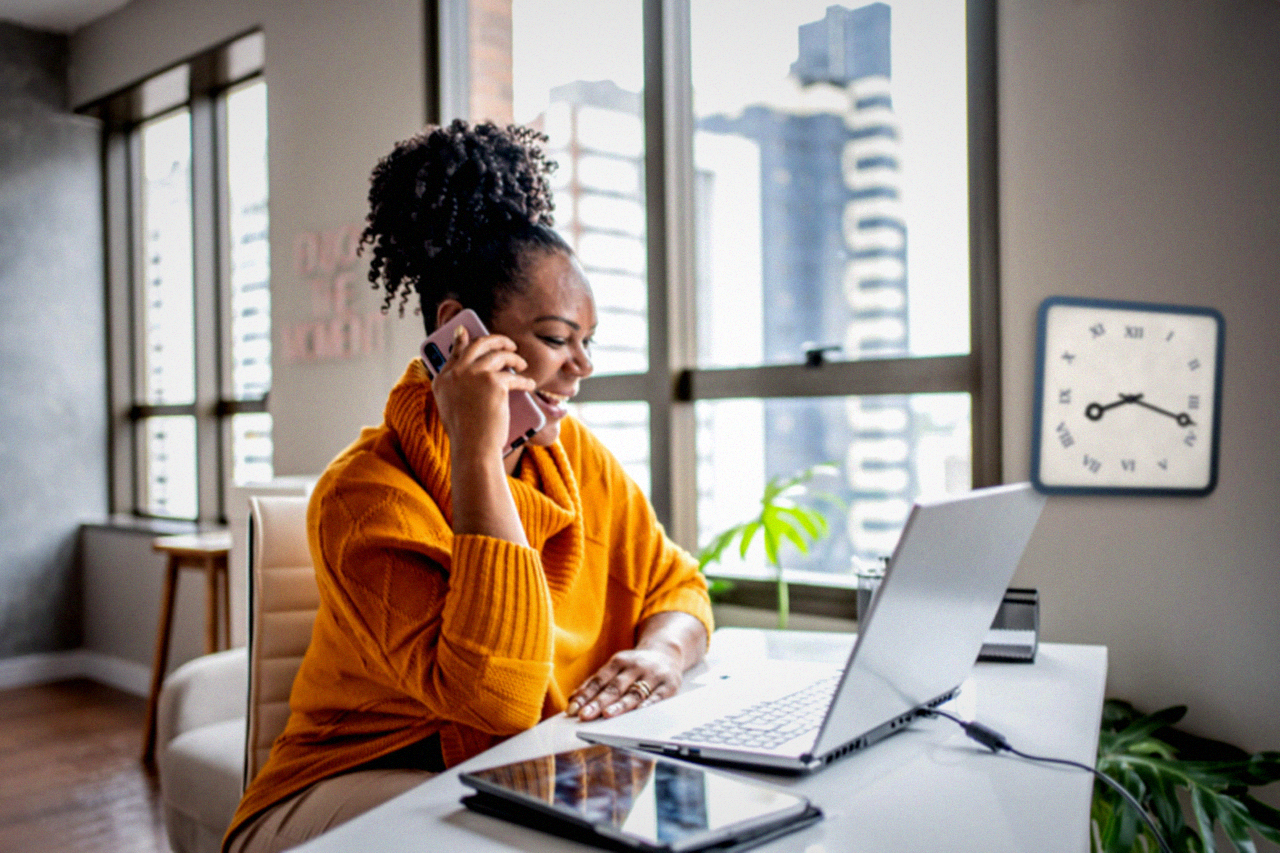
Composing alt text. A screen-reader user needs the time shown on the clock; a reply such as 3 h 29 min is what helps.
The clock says 8 h 18 min
